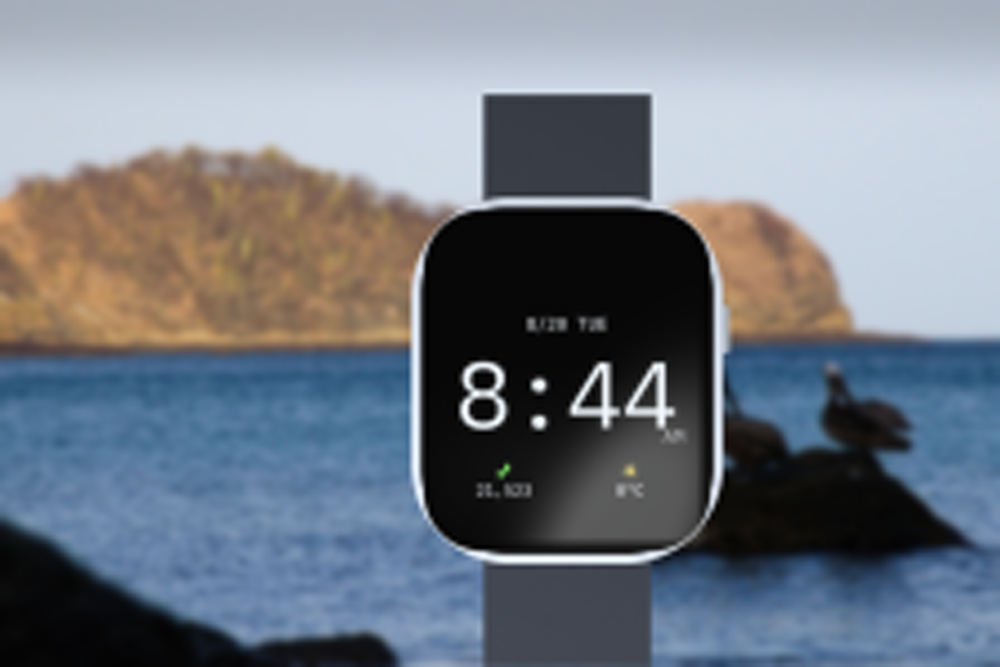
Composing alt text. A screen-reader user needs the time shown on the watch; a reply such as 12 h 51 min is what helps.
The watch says 8 h 44 min
